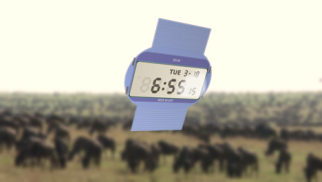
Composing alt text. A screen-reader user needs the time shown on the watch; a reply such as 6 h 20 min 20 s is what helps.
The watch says 6 h 55 min 15 s
